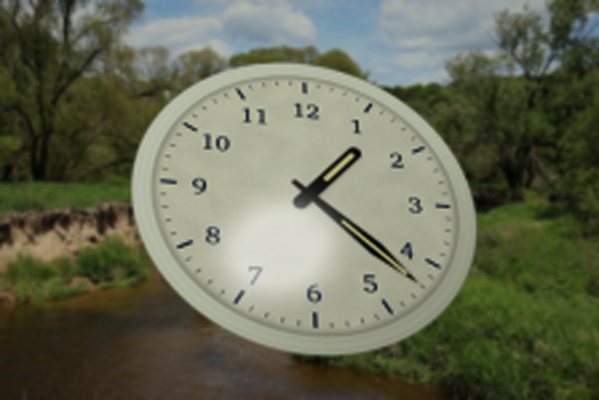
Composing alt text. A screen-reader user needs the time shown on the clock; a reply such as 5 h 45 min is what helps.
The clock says 1 h 22 min
